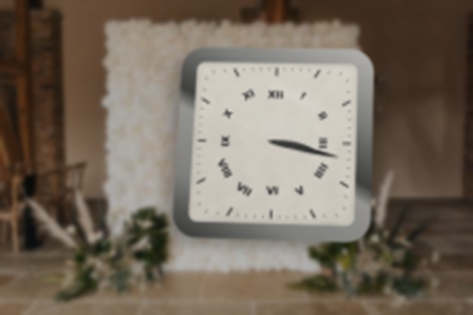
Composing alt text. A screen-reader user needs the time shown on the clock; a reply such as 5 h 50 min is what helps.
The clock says 3 h 17 min
